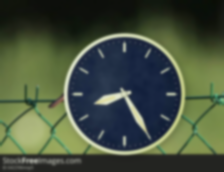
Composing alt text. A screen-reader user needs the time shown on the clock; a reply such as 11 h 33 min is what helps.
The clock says 8 h 25 min
